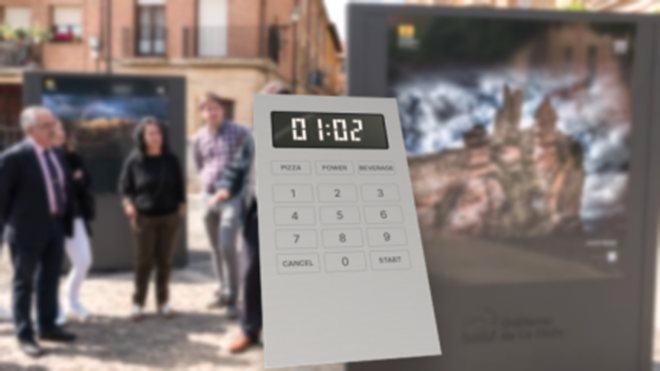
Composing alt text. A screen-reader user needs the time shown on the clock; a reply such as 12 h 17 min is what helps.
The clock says 1 h 02 min
